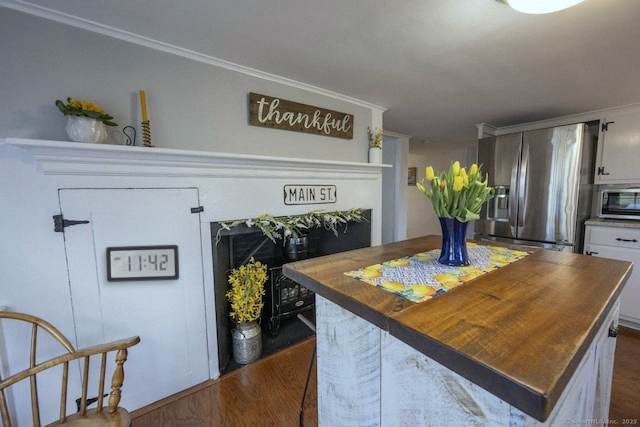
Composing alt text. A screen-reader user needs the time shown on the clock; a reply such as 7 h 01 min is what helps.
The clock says 11 h 42 min
